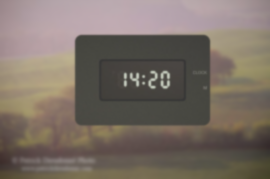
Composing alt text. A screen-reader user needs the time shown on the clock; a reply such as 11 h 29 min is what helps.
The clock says 14 h 20 min
